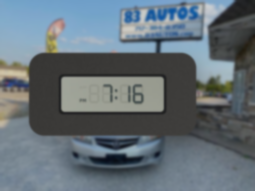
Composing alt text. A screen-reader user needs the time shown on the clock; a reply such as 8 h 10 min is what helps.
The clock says 7 h 16 min
